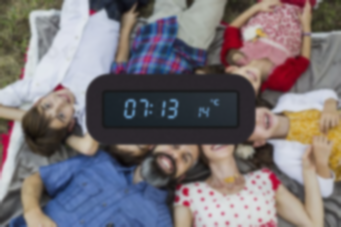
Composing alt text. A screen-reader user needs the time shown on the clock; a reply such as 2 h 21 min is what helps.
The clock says 7 h 13 min
